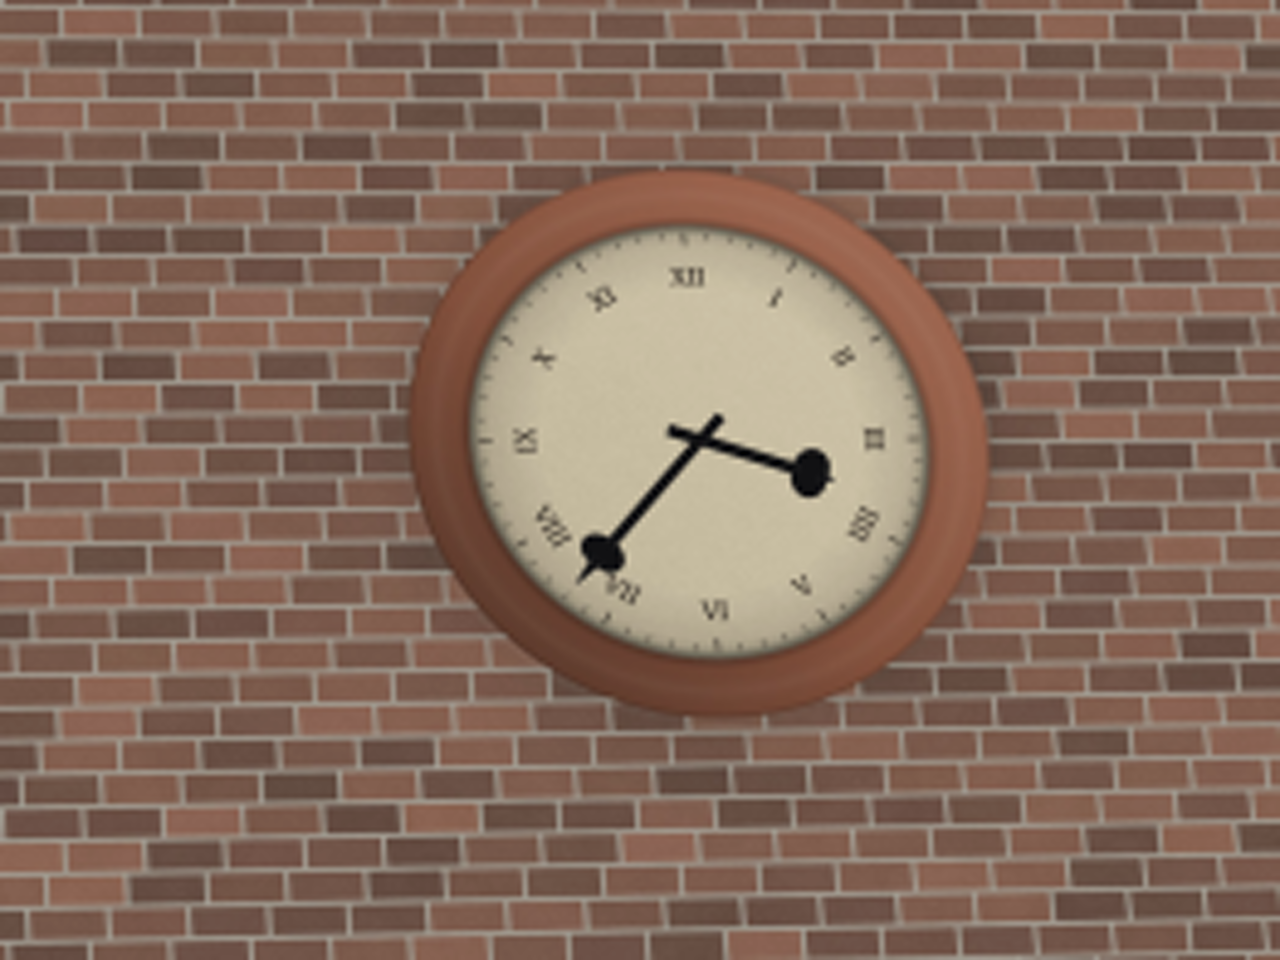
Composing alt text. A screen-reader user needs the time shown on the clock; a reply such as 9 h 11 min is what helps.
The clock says 3 h 37 min
